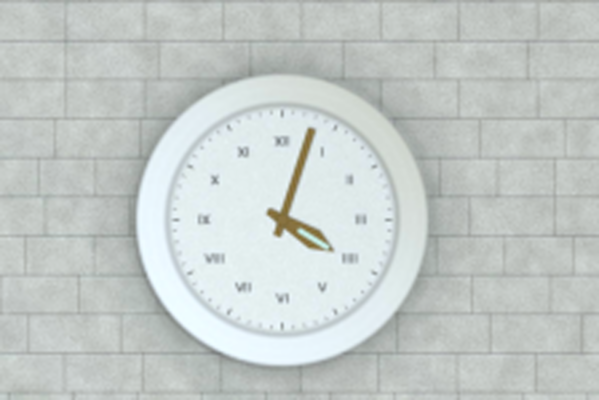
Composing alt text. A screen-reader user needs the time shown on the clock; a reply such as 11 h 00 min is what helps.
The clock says 4 h 03 min
